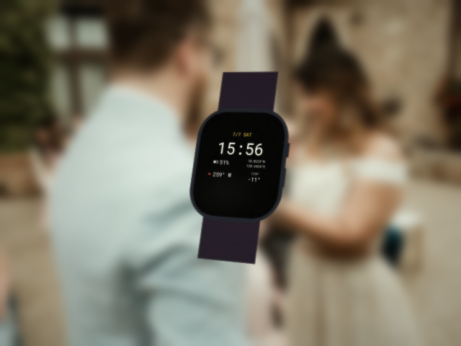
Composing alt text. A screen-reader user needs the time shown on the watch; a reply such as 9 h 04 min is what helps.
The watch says 15 h 56 min
